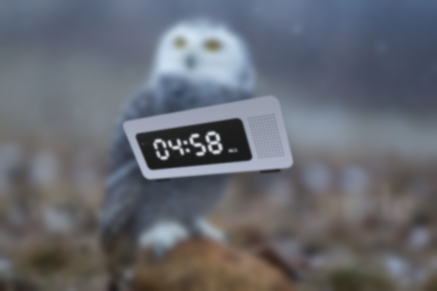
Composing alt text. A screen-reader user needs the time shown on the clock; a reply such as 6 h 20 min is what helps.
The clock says 4 h 58 min
